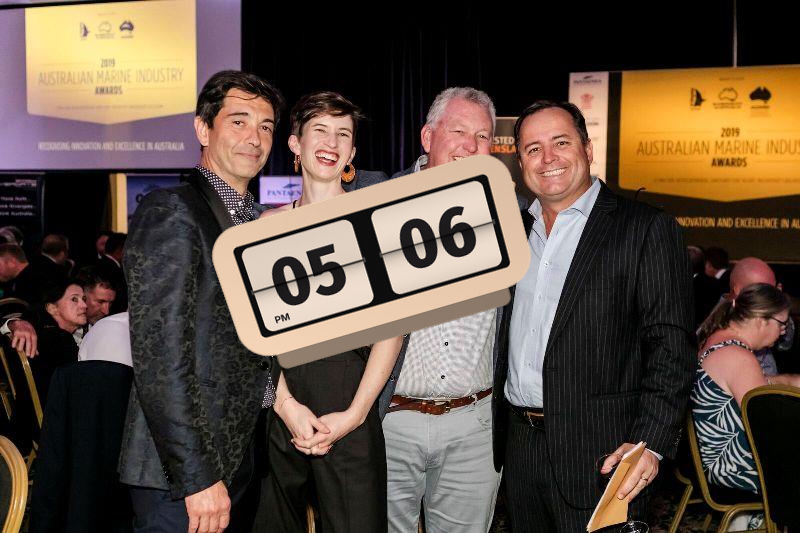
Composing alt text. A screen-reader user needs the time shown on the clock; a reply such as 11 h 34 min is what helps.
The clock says 5 h 06 min
